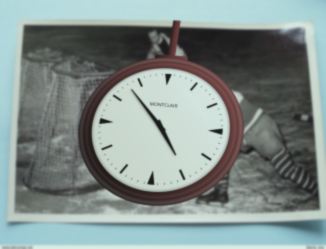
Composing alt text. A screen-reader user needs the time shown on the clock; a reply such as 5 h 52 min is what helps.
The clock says 4 h 53 min
